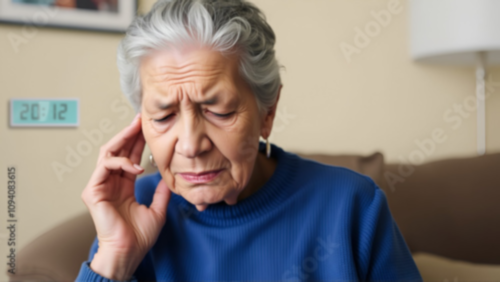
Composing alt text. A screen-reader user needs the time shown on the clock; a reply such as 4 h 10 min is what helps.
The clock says 20 h 12 min
